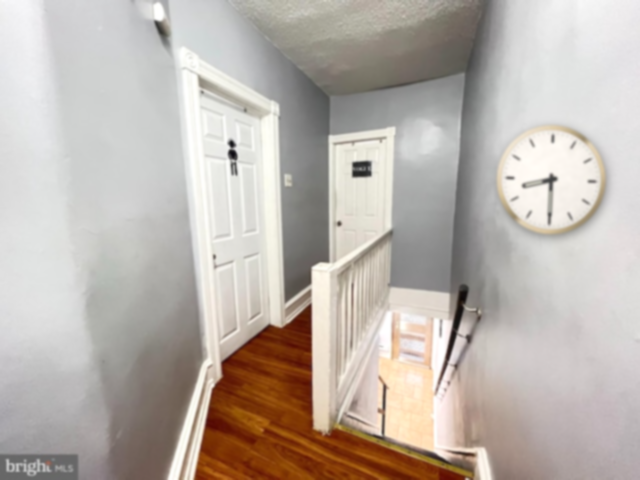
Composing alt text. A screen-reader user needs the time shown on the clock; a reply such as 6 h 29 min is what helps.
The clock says 8 h 30 min
